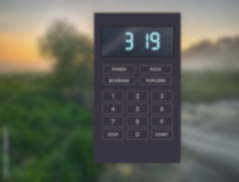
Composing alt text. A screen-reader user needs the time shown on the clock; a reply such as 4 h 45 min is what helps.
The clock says 3 h 19 min
